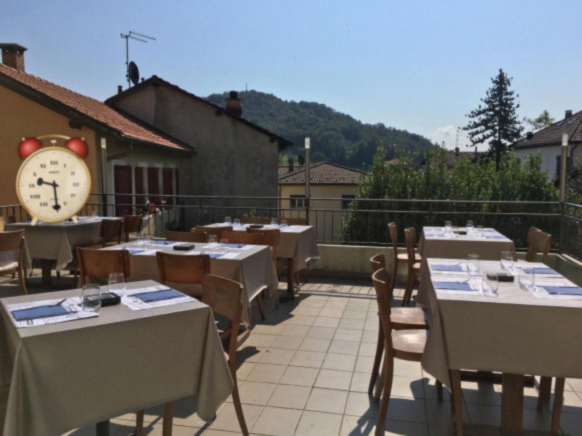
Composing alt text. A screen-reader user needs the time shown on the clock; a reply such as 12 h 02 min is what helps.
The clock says 9 h 29 min
